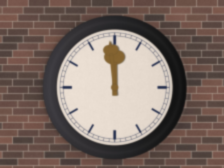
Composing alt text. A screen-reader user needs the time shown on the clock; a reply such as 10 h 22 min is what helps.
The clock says 11 h 59 min
